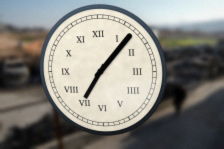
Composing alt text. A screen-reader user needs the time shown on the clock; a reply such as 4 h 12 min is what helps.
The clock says 7 h 07 min
